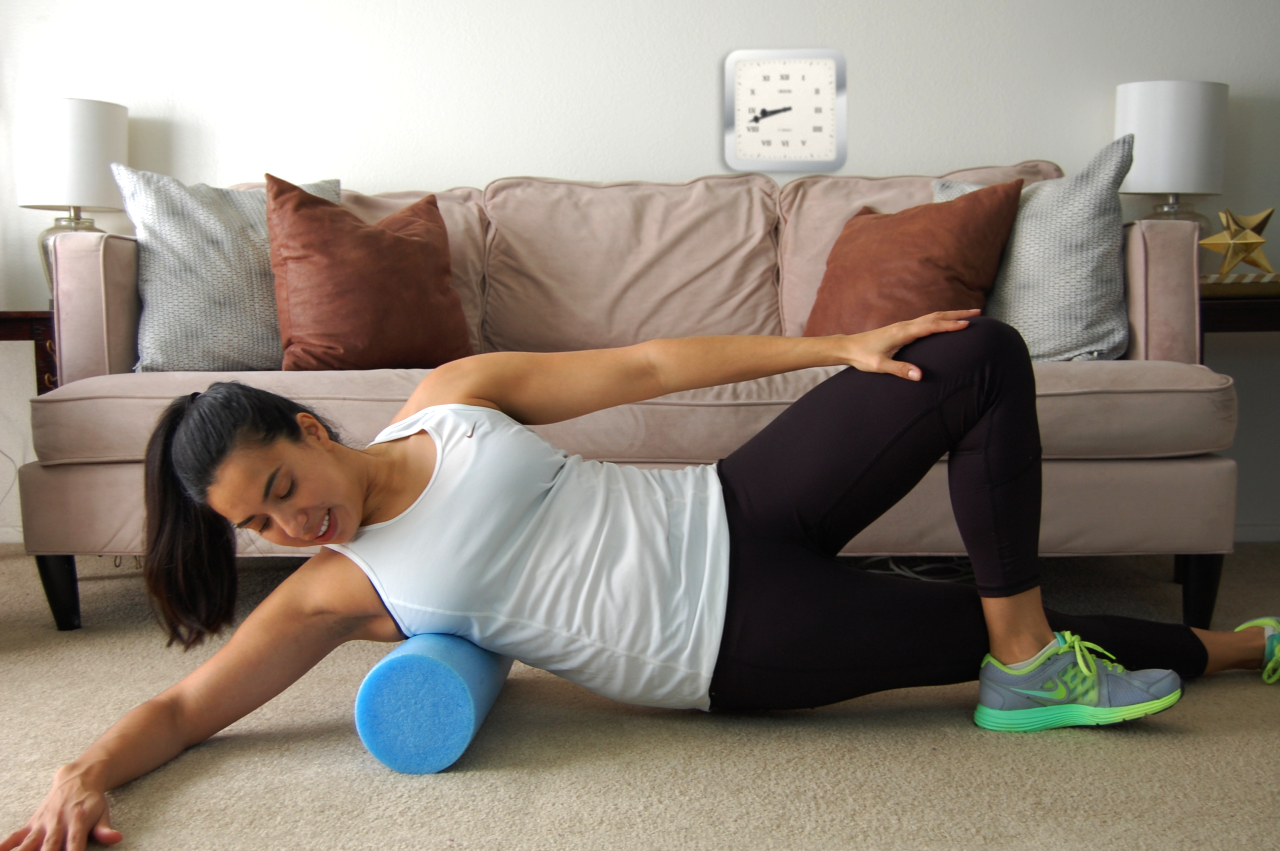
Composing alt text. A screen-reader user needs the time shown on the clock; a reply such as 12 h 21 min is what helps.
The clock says 8 h 42 min
